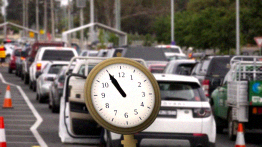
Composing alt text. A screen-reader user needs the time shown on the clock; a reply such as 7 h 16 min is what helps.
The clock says 10 h 55 min
